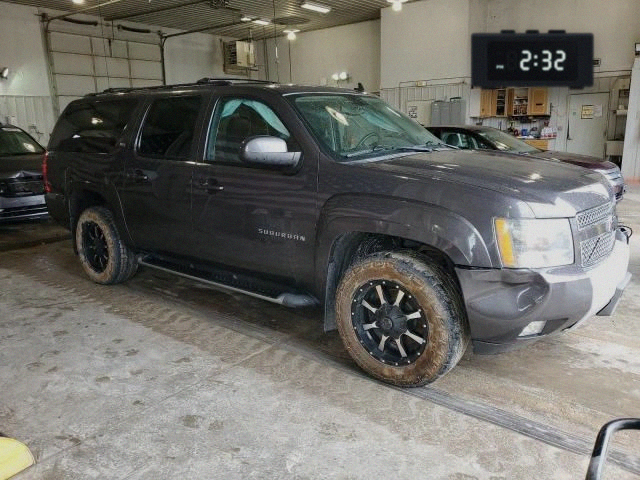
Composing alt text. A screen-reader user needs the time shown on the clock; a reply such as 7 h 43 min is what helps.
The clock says 2 h 32 min
